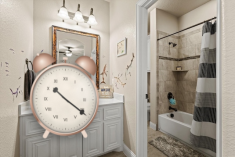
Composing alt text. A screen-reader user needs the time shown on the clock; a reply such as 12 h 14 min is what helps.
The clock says 10 h 21 min
